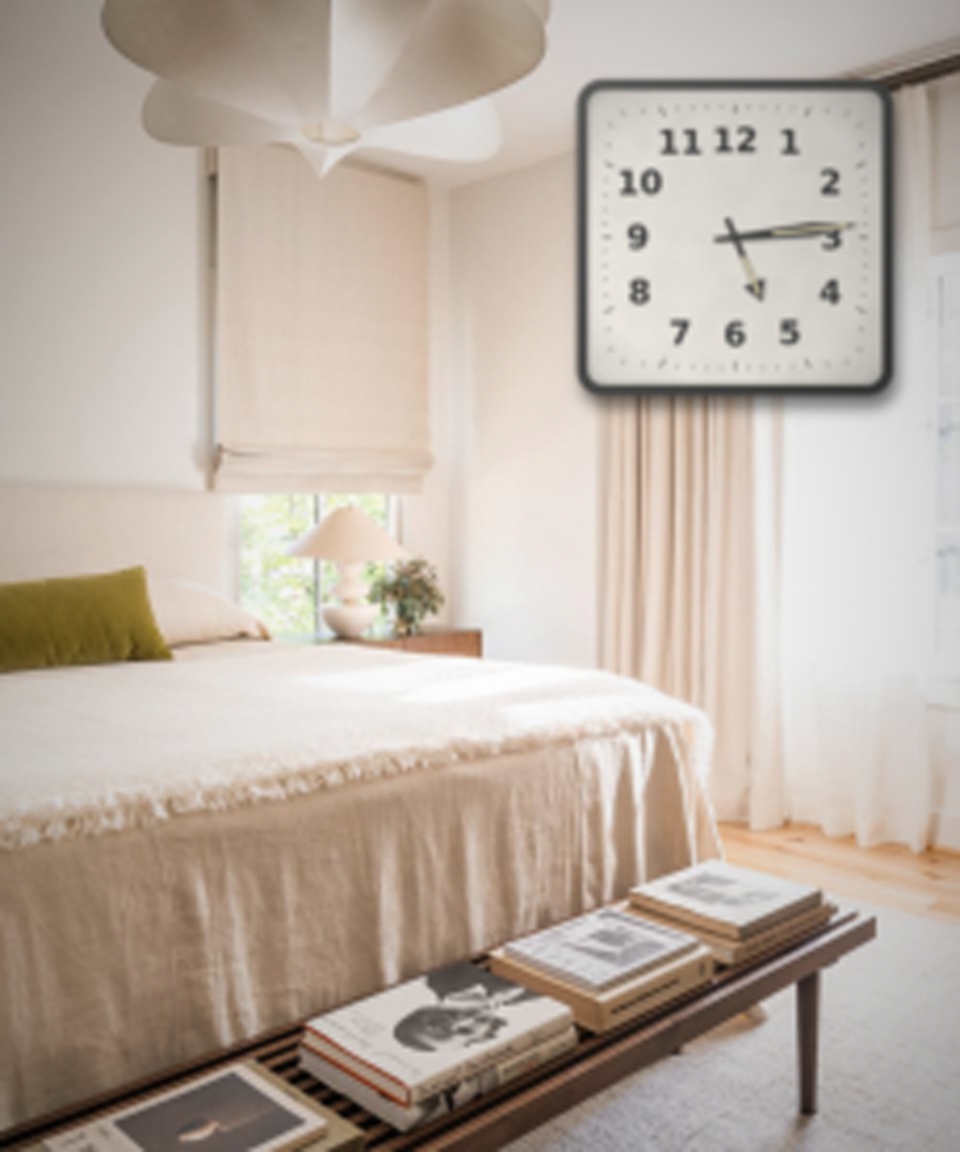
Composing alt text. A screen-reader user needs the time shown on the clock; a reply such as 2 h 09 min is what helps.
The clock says 5 h 14 min
